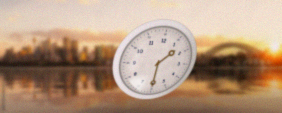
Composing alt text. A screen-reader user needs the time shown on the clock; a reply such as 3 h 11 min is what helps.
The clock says 1 h 30 min
